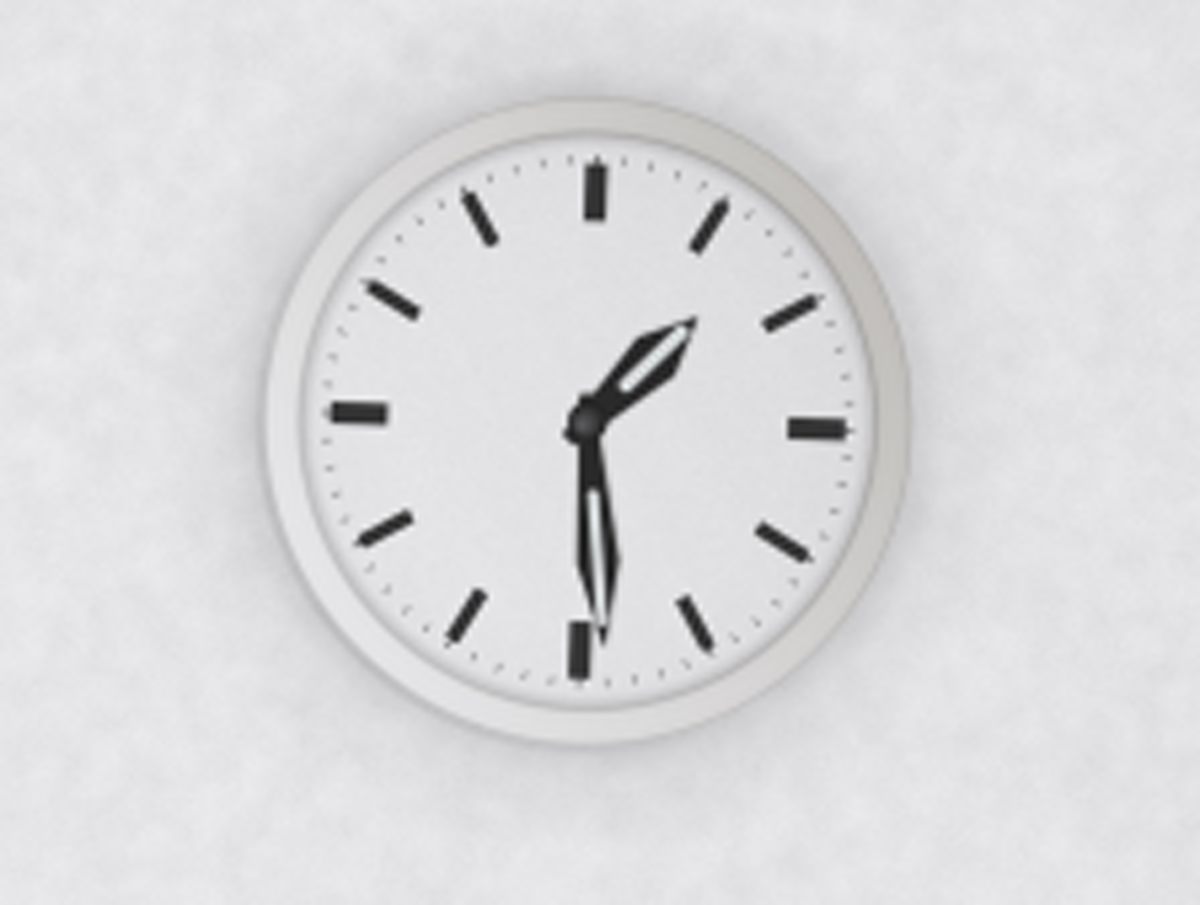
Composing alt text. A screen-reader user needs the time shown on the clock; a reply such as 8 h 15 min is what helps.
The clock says 1 h 29 min
